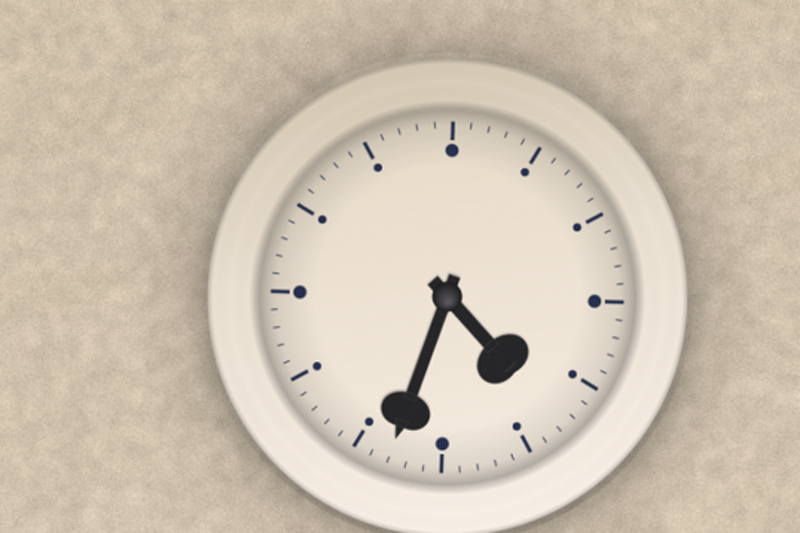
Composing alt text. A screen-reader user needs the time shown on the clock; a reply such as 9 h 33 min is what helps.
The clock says 4 h 33 min
